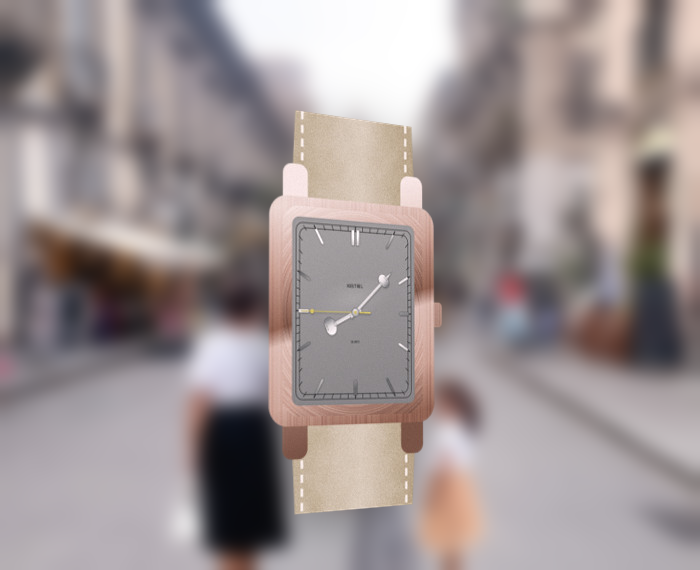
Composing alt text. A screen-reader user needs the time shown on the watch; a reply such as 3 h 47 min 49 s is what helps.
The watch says 8 h 07 min 45 s
